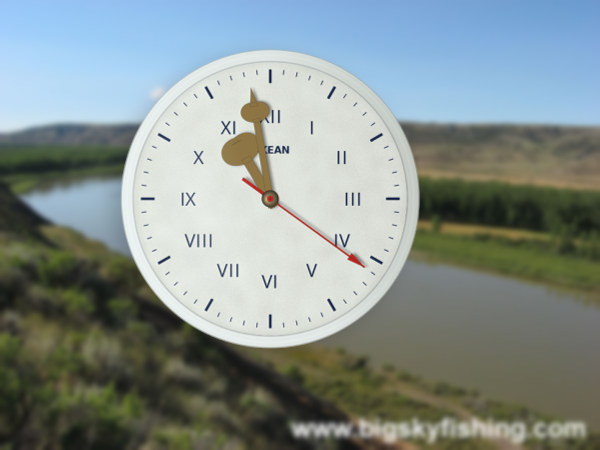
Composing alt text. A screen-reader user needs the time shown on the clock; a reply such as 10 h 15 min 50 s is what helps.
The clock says 10 h 58 min 21 s
